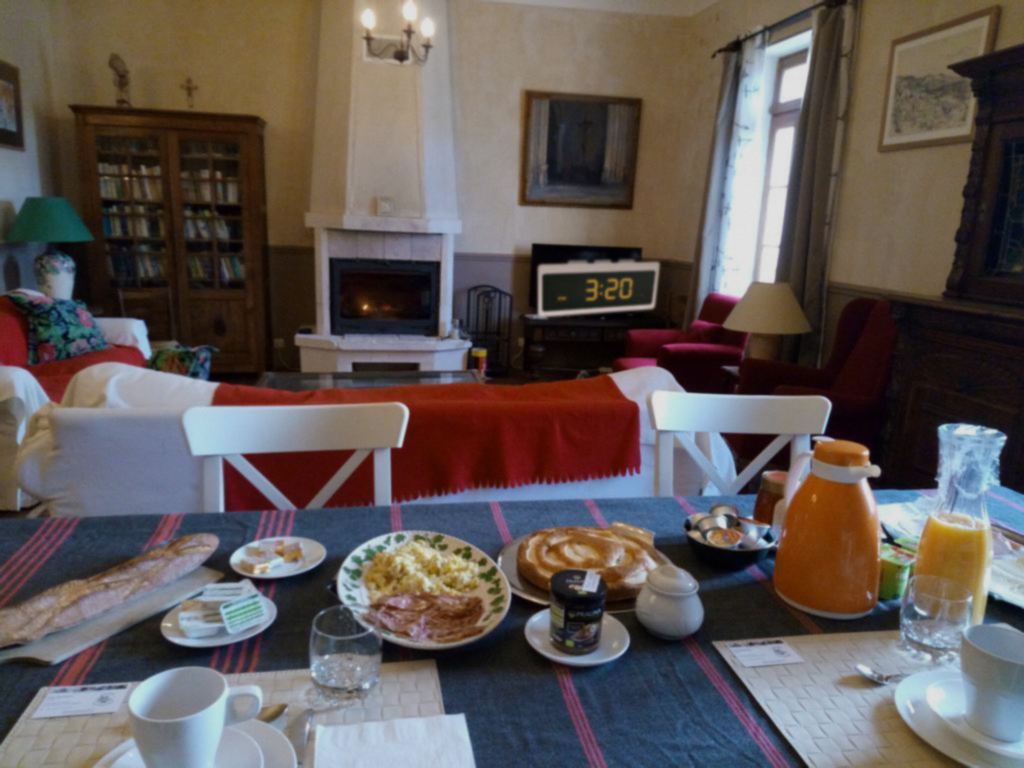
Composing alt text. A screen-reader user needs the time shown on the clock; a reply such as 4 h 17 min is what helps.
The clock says 3 h 20 min
